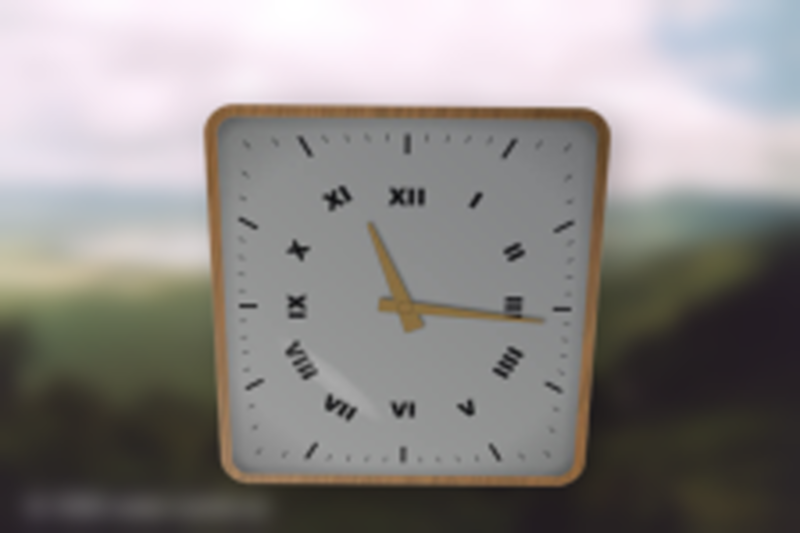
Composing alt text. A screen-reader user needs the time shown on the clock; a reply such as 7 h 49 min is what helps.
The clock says 11 h 16 min
